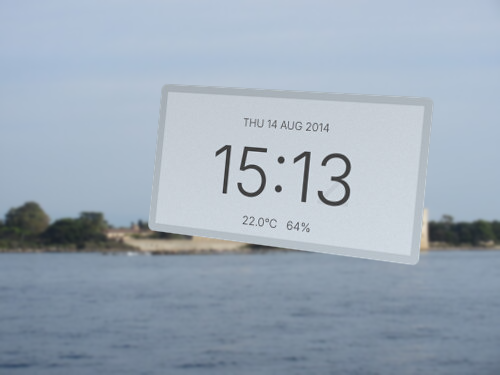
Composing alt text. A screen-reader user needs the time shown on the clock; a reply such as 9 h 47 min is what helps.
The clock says 15 h 13 min
